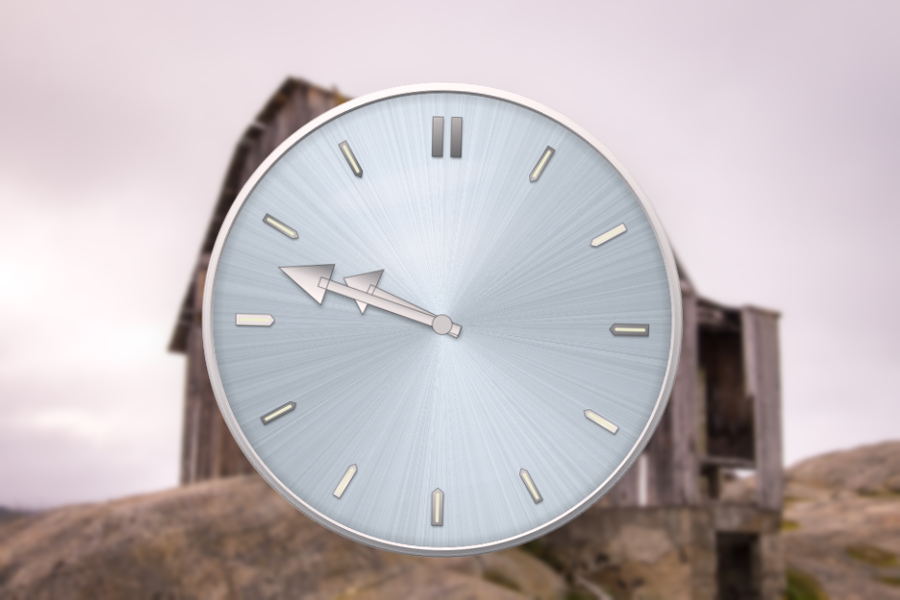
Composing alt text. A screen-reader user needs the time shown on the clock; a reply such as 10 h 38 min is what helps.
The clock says 9 h 48 min
